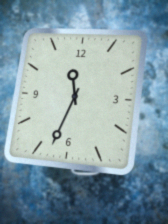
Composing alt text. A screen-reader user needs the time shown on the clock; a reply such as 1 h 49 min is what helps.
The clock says 11 h 33 min
